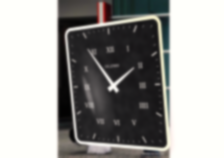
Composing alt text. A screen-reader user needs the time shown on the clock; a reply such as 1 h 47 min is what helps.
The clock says 1 h 54 min
